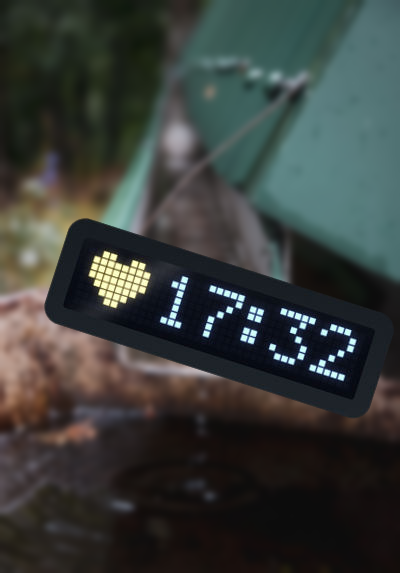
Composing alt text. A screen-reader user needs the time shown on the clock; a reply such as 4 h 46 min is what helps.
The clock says 17 h 32 min
